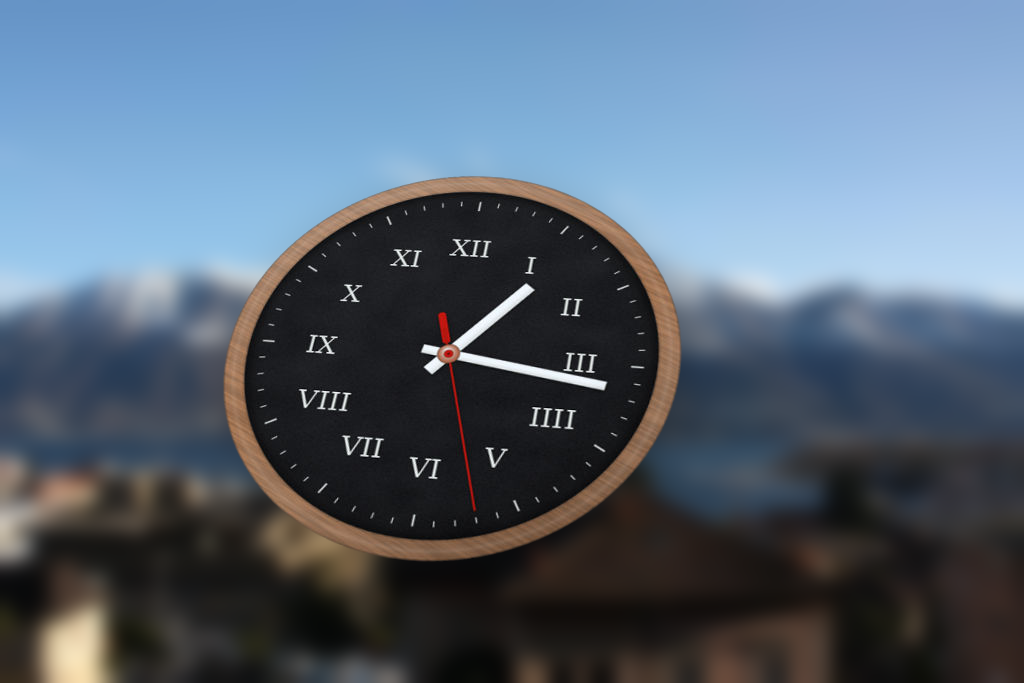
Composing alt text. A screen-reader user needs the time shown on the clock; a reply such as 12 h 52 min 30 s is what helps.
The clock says 1 h 16 min 27 s
